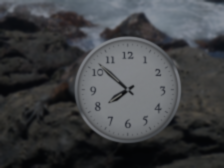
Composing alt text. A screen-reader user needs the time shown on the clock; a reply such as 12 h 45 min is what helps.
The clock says 7 h 52 min
